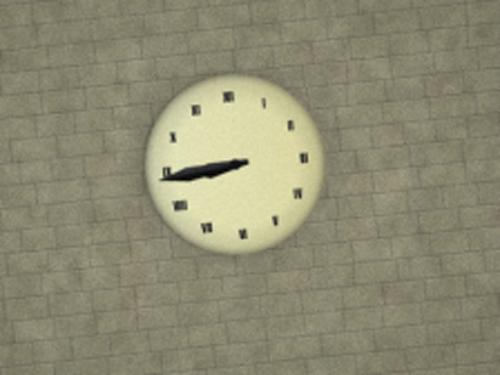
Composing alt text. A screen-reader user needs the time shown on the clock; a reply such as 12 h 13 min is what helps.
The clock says 8 h 44 min
